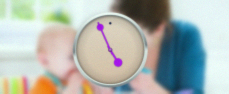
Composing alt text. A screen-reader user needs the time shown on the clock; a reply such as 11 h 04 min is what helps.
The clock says 4 h 56 min
